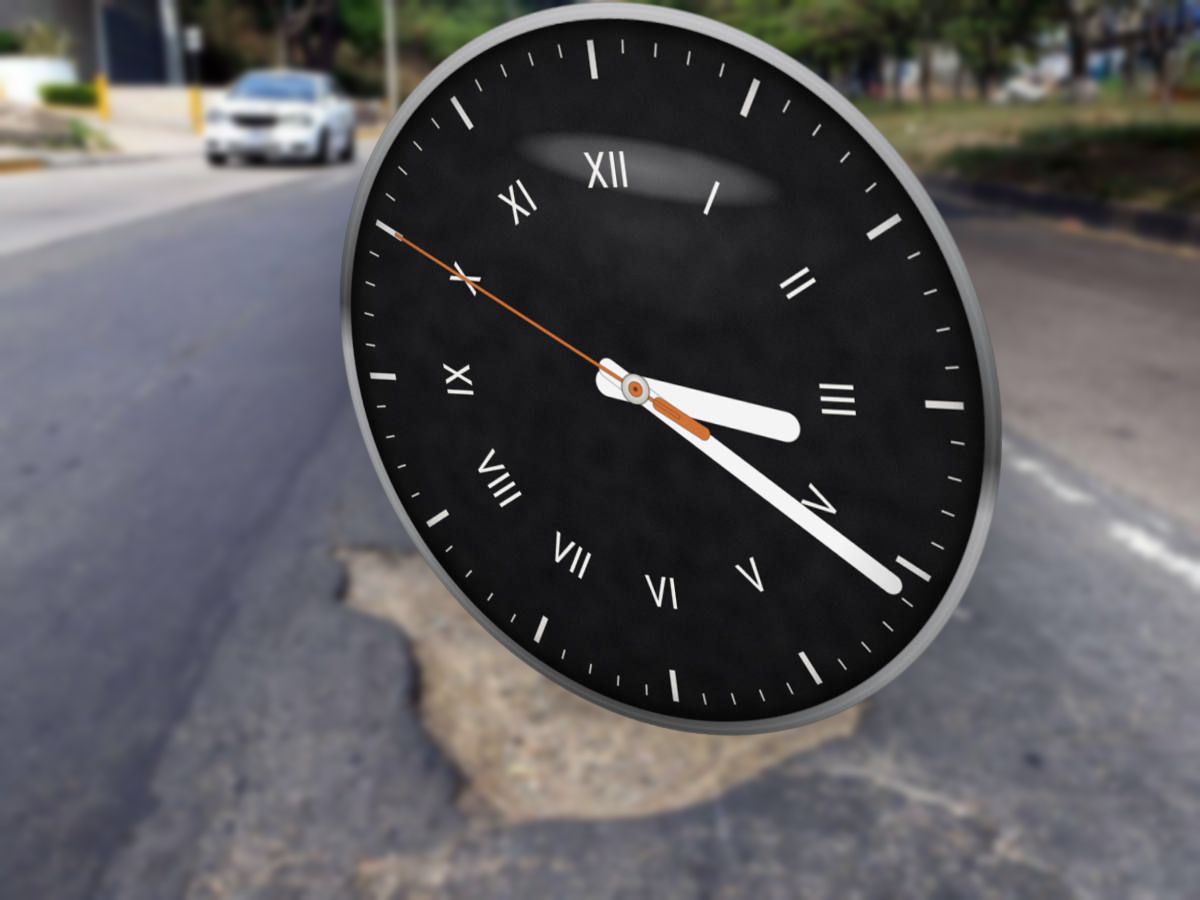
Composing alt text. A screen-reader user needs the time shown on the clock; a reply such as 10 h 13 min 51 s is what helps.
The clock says 3 h 20 min 50 s
